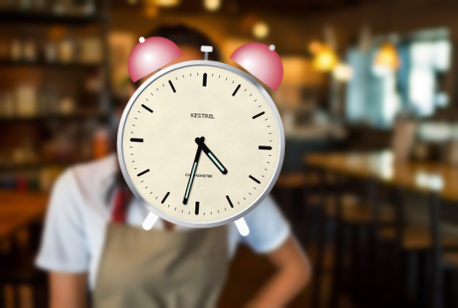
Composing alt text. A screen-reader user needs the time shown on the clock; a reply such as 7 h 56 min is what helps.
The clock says 4 h 32 min
